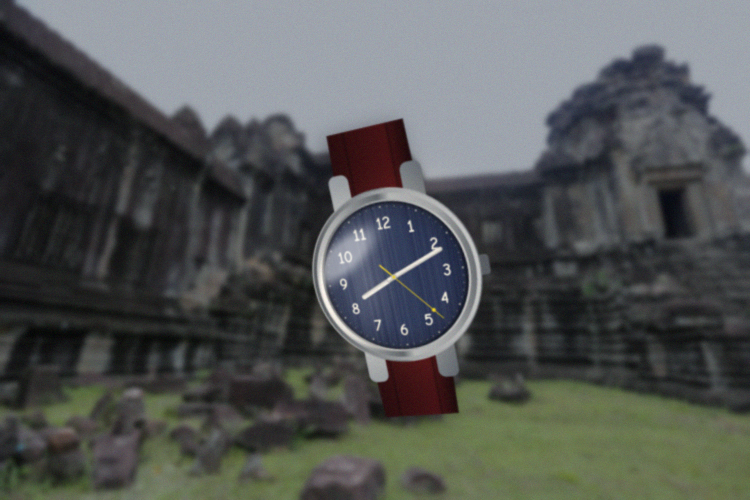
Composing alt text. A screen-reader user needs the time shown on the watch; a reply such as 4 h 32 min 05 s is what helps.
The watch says 8 h 11 min 23 s
